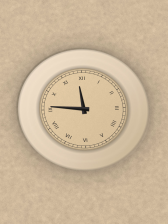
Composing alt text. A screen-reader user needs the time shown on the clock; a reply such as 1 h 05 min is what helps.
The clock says 11 h 46 min
